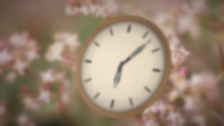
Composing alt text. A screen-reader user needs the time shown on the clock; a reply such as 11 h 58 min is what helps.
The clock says 6 h 07 min
